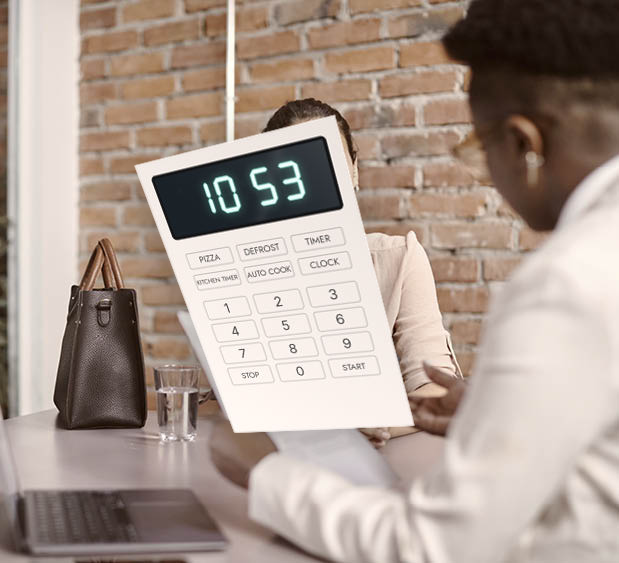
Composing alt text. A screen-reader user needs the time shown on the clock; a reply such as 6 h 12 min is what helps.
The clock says 10 h 53 min
